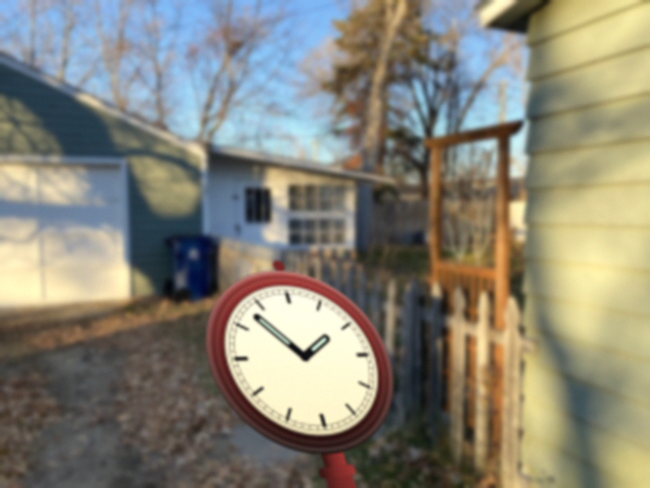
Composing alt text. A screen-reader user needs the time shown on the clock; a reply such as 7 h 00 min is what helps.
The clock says 1 h 53 min
